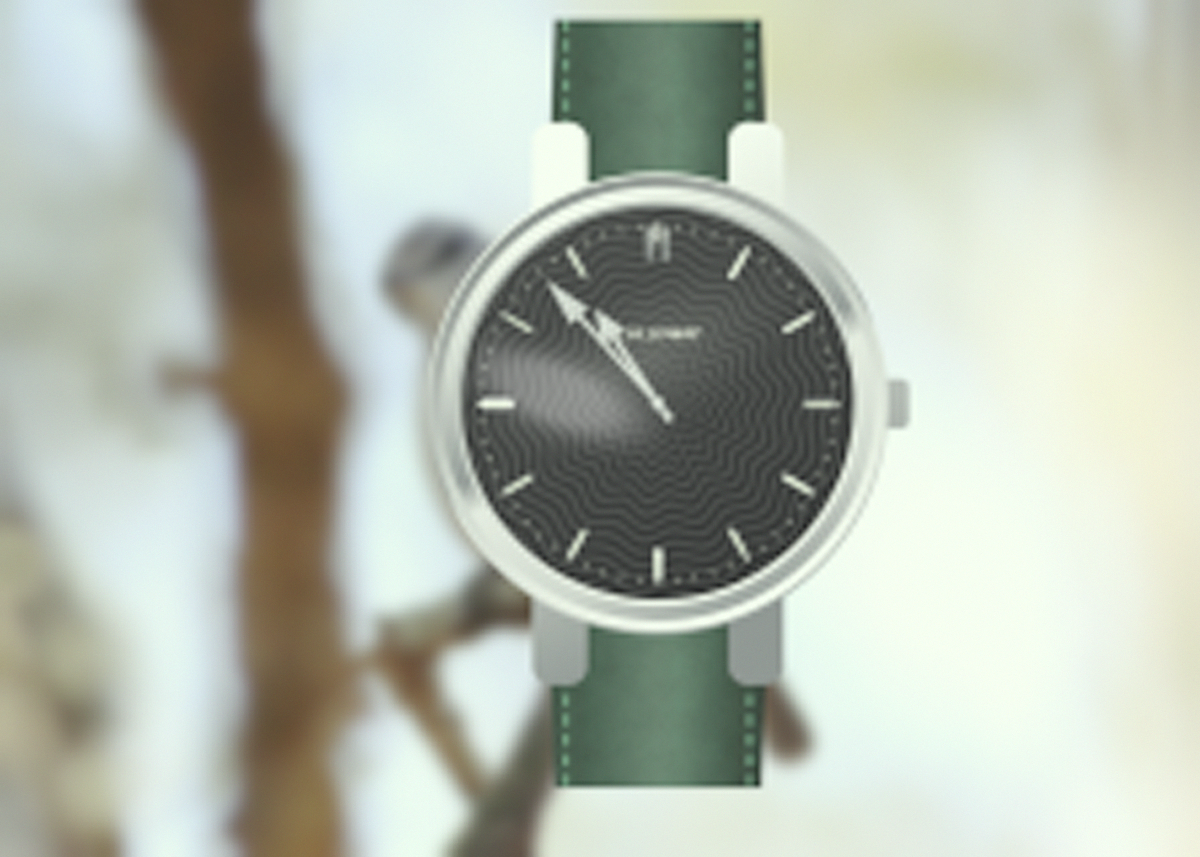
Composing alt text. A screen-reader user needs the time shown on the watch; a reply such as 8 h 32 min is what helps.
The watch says 10 h 53 min
